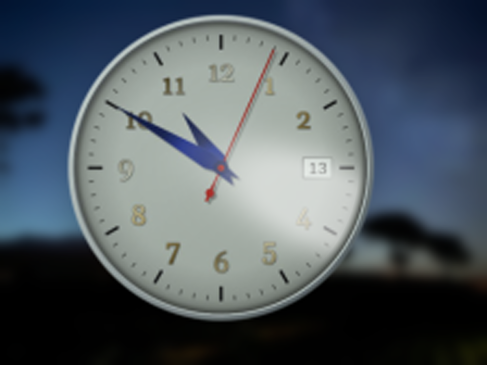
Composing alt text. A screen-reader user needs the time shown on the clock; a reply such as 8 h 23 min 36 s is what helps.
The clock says 10 h 50 min 04 s
